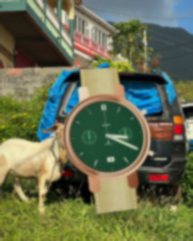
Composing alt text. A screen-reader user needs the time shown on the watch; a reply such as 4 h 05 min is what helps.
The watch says 3 h 20 min
